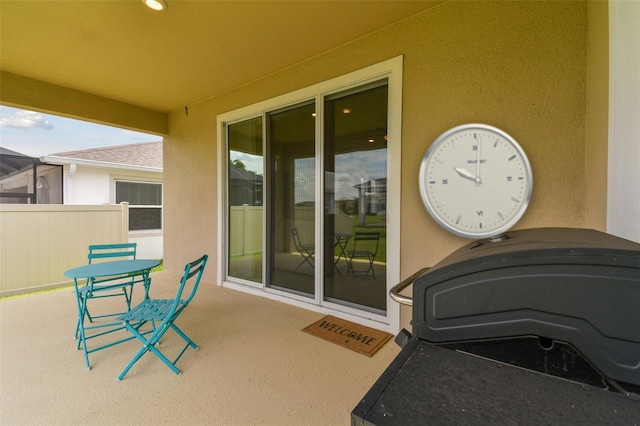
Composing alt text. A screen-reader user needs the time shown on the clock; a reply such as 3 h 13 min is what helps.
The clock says 10 h 01 min
